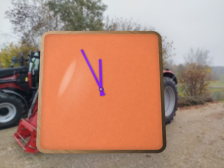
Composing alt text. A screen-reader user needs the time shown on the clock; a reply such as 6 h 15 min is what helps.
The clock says 11 h 56 min
